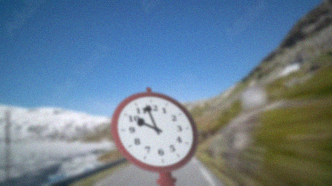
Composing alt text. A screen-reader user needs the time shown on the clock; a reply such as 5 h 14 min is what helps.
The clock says 9 h 58 min
